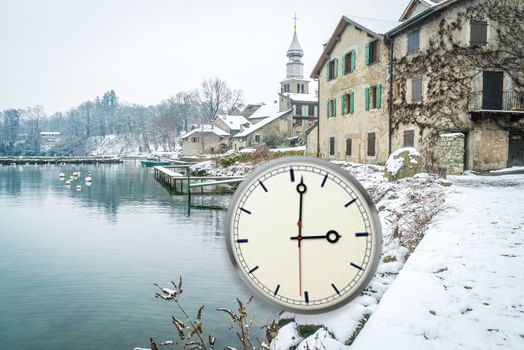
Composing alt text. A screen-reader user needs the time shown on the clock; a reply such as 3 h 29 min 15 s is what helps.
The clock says 3 h 01 min 31 s
